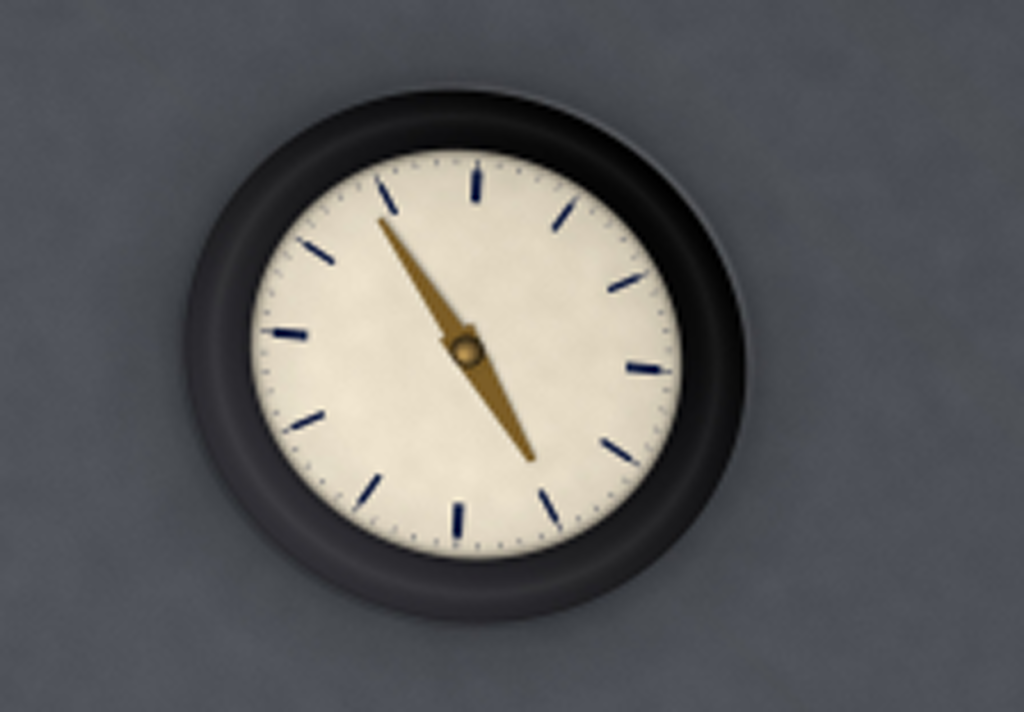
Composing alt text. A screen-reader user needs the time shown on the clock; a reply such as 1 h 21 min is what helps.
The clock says 4 h 54 min
